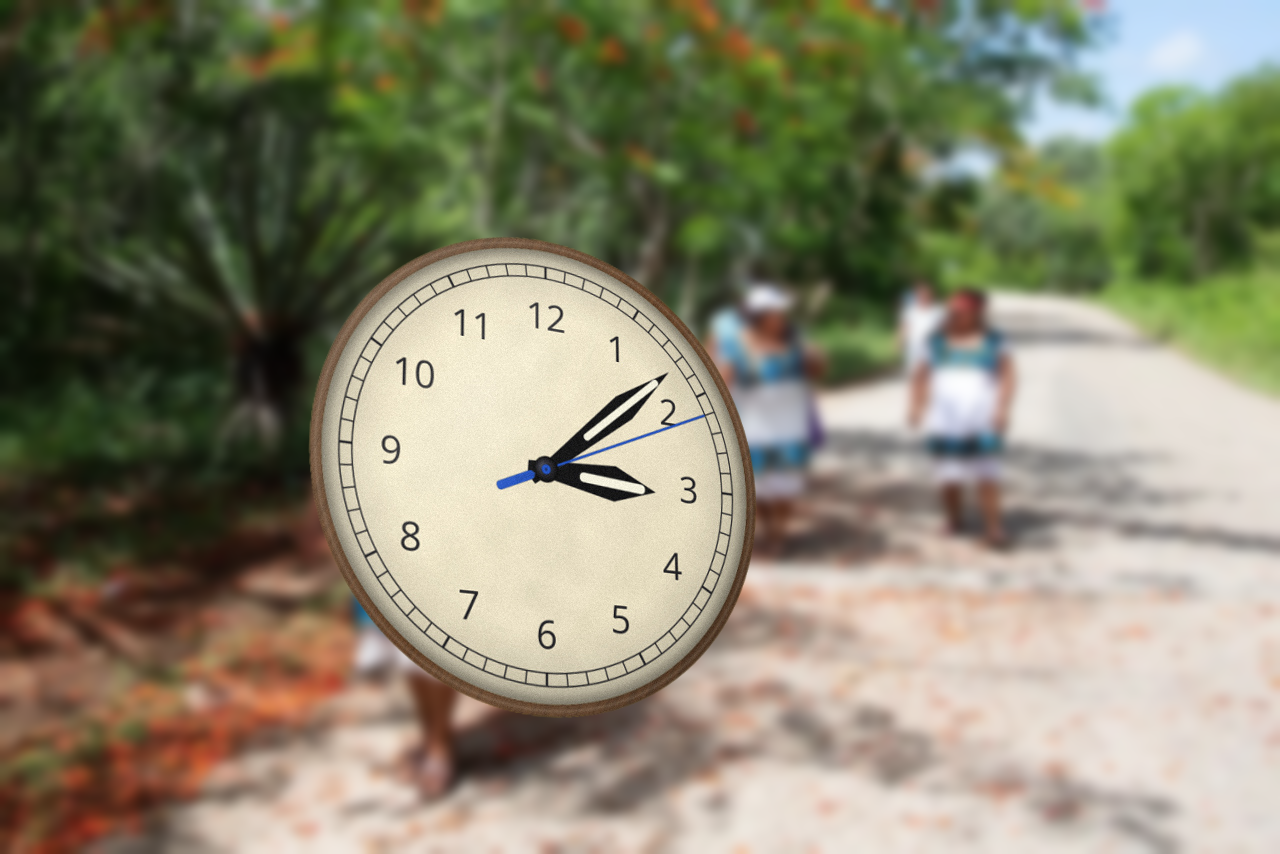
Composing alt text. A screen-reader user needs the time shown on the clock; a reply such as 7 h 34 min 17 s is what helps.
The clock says 3 h 08 min 11 s
